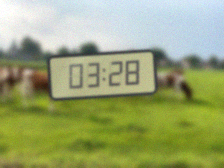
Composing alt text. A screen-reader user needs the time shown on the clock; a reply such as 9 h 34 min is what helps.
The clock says 3 h 28 min
